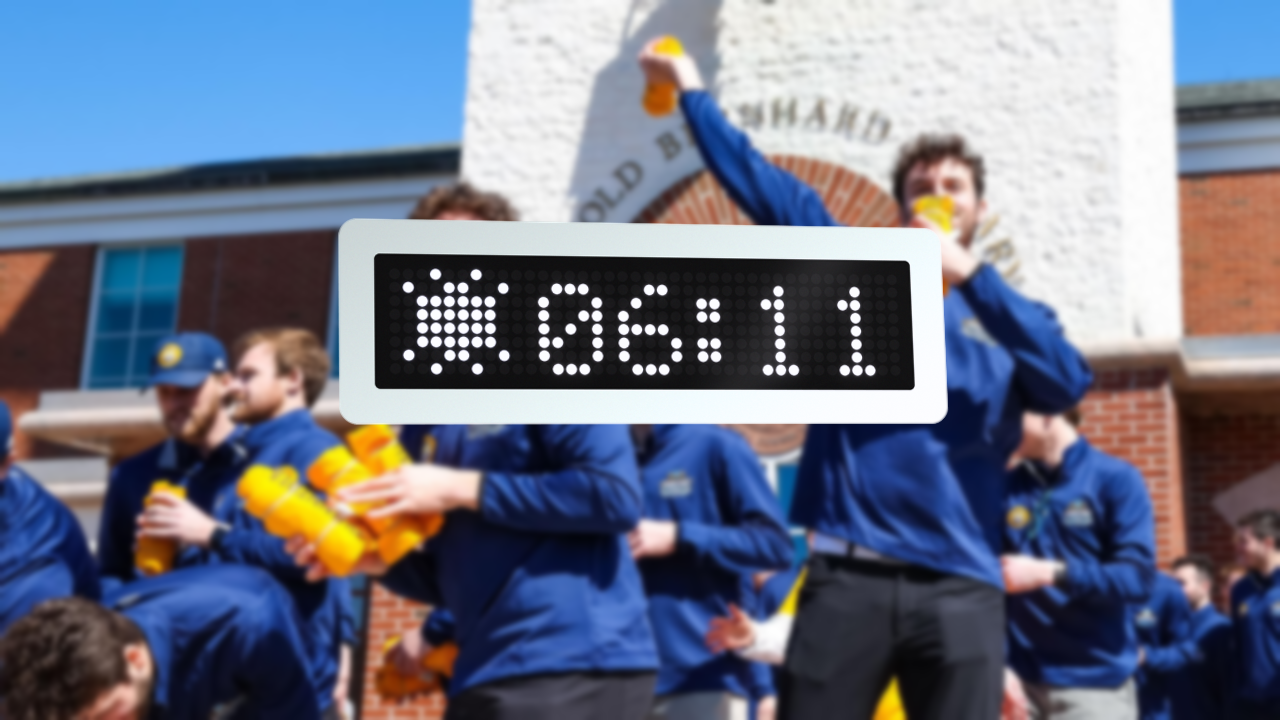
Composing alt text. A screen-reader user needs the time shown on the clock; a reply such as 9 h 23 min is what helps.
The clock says 6 h 11 min
